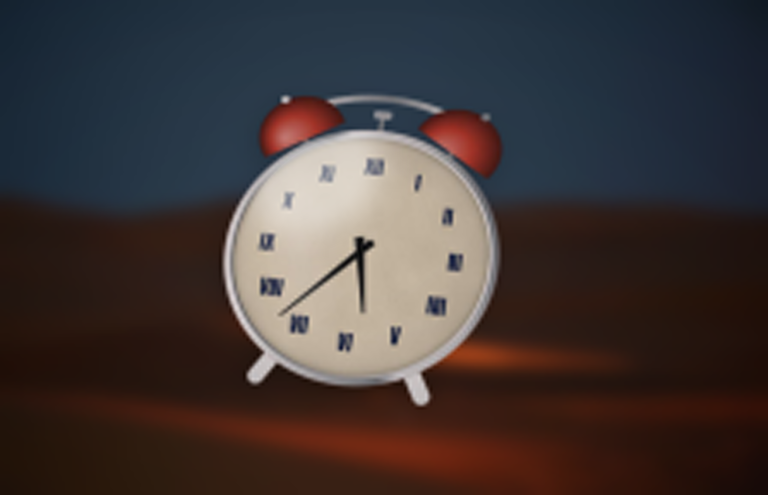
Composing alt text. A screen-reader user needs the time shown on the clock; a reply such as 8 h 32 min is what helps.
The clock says 5 h 37 min
